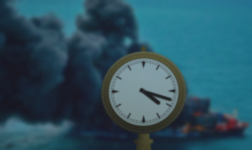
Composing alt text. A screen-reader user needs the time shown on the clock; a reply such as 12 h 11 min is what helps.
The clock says 4 h 18 min
